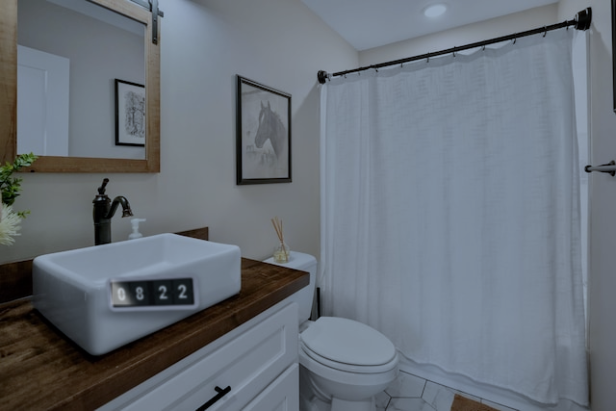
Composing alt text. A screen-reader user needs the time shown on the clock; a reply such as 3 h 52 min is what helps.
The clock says 8 h 22 min
